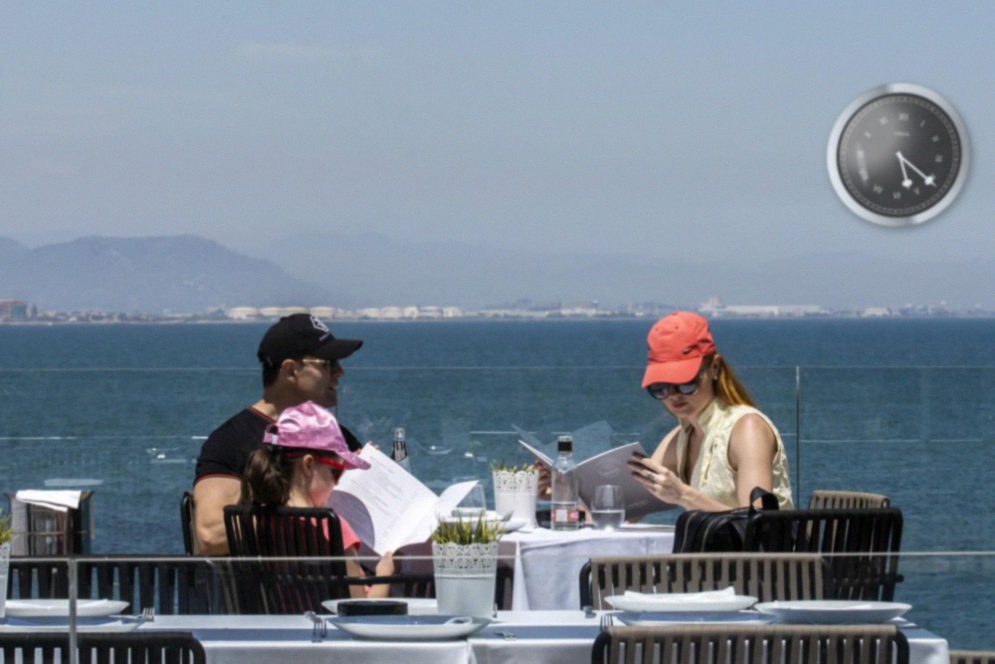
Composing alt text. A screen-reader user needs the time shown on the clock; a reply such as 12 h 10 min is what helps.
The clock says 5 h 21 min
